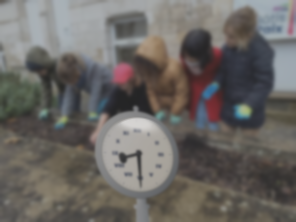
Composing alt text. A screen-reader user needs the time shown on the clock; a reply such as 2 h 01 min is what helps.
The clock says 8 h 30 min
